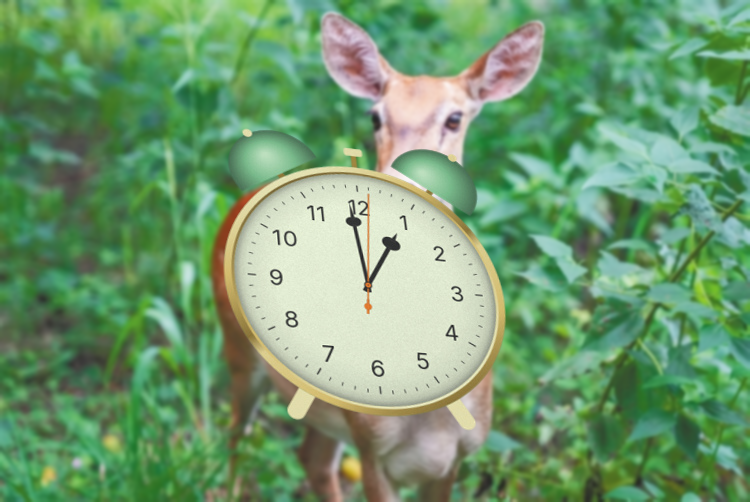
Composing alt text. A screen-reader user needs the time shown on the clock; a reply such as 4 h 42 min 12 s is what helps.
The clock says 12 h 59 min 01 s
